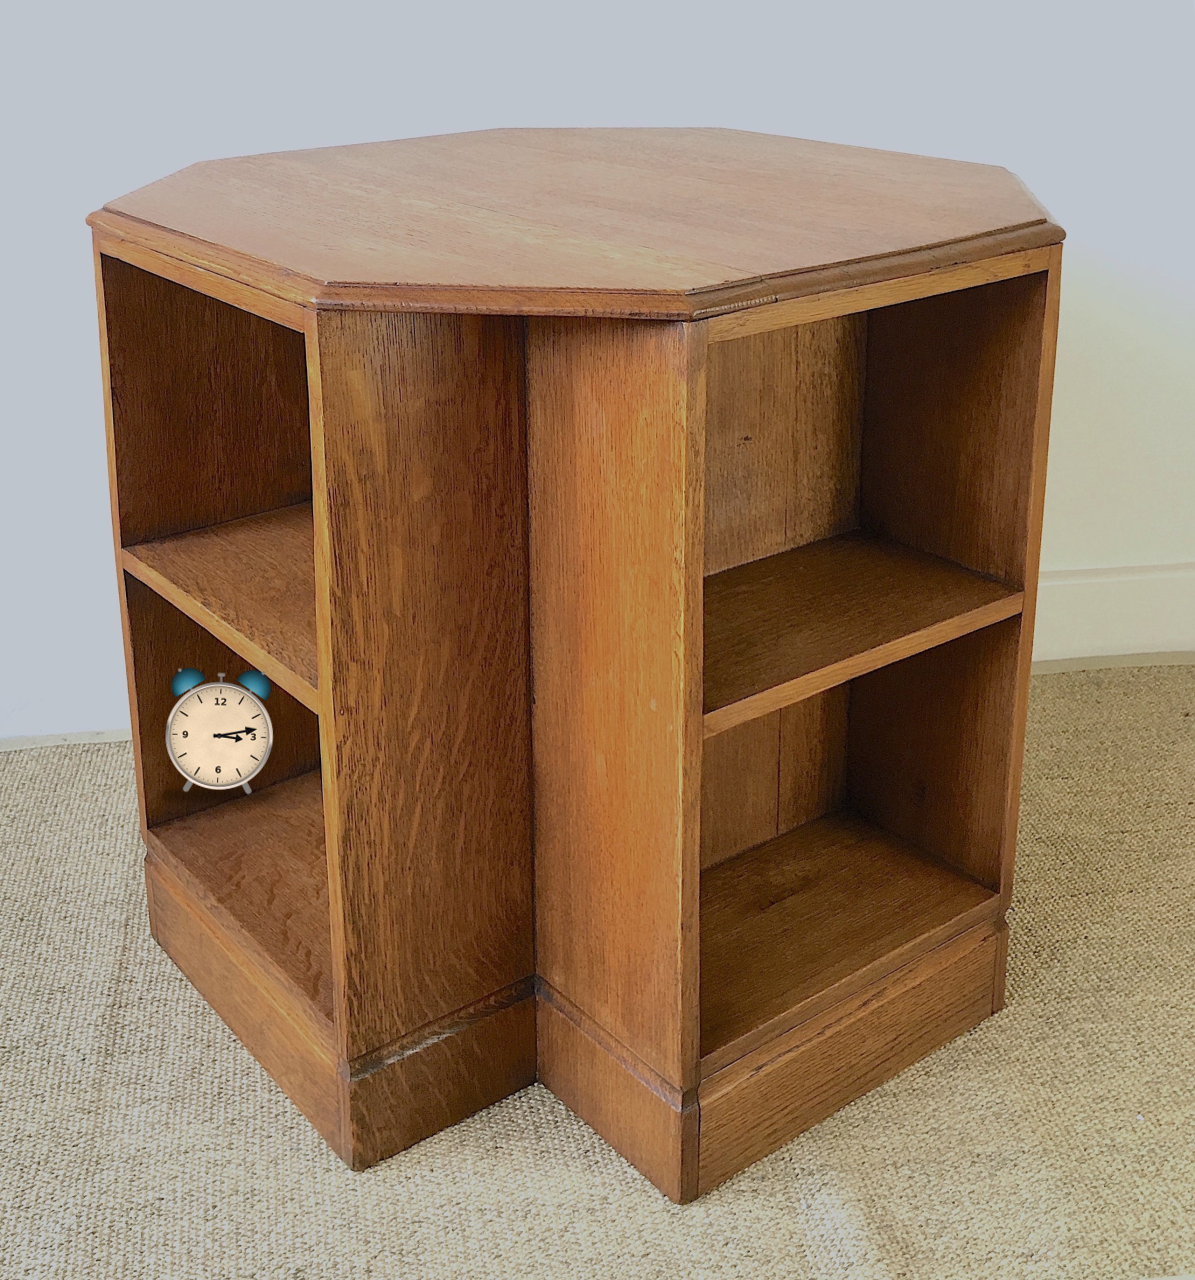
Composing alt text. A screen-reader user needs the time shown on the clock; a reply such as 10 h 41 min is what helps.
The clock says 3 h 13 min
